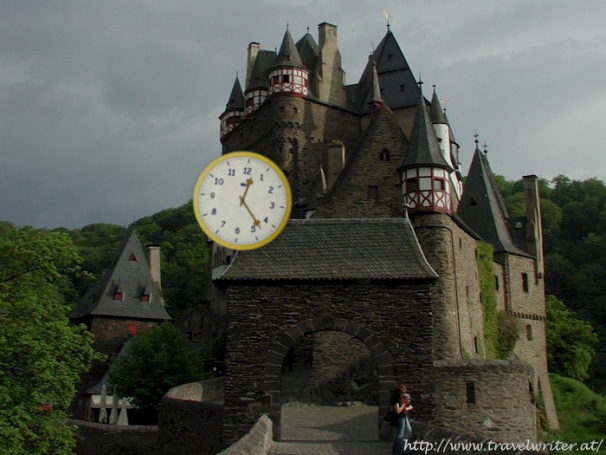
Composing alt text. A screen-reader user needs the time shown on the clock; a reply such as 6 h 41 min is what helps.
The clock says 12 h 23 min
